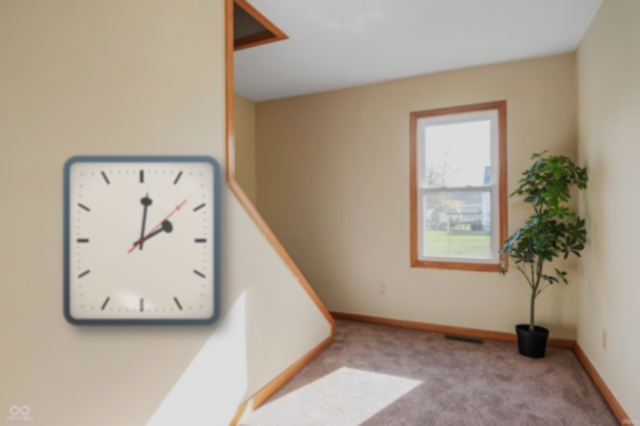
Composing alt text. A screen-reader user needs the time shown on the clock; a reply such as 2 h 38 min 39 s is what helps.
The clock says 2 h 01 min 08 s
